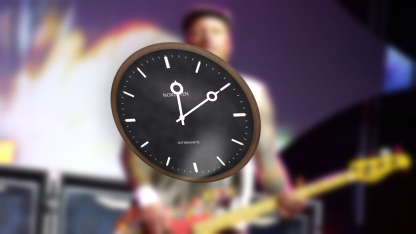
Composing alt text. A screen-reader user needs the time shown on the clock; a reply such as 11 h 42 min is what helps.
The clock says 12 h 10 min
